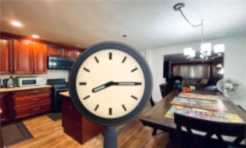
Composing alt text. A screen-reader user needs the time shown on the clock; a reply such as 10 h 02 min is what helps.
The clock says 8 h 15 min
